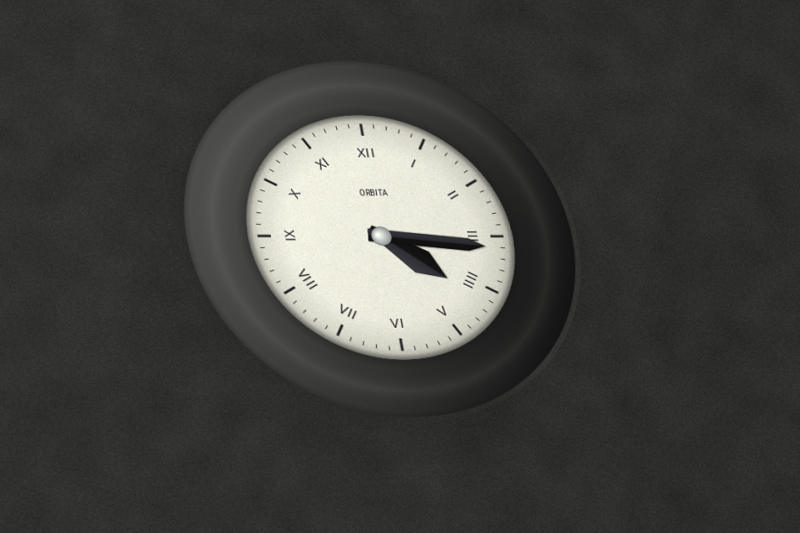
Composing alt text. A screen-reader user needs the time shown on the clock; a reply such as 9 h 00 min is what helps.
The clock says 4 h 16 min
